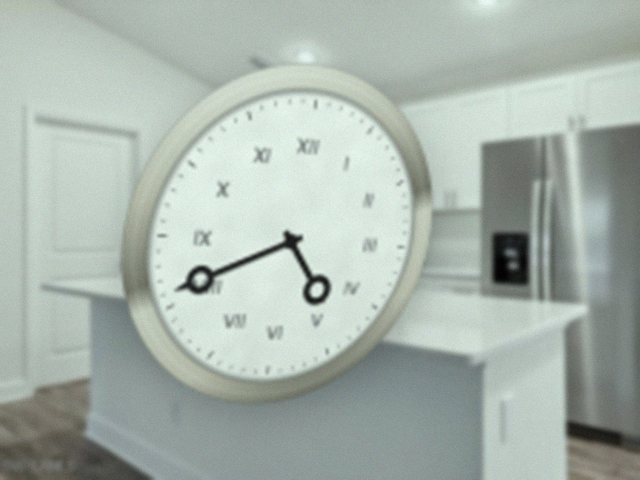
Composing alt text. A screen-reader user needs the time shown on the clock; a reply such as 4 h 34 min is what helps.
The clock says 4 h 41 min
